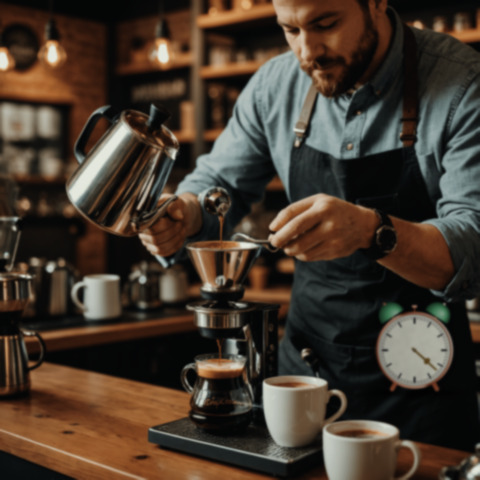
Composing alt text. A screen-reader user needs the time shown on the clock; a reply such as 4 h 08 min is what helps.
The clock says 4 h 22 min
